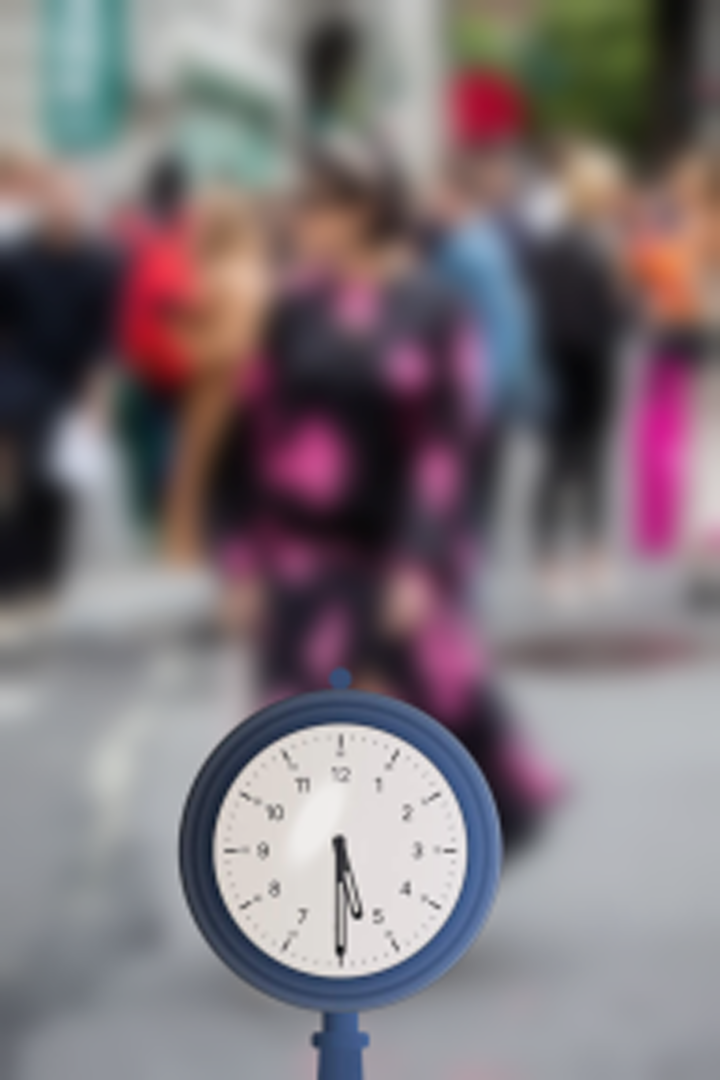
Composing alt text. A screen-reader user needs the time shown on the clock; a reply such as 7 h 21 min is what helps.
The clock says 5 h 30 min
